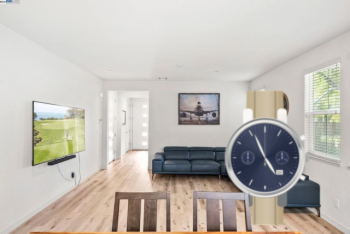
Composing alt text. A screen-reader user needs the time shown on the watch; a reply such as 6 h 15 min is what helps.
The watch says 4 h 56 min
